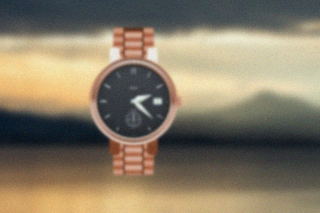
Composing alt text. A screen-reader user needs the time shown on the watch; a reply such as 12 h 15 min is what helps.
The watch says 2 h 22 min
